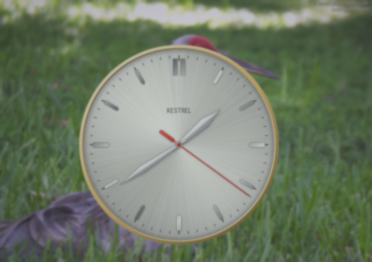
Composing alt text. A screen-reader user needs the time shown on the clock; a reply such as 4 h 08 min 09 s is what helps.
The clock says 1 h 39 min 21 s
